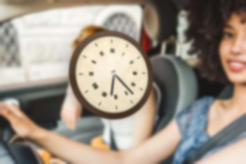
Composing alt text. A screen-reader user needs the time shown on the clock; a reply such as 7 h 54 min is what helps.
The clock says 6 h 23 min
